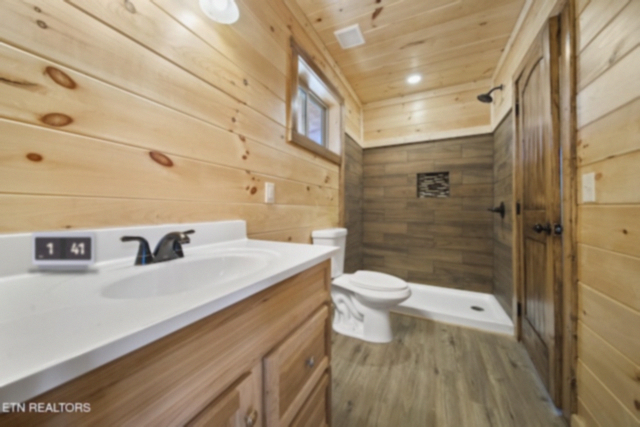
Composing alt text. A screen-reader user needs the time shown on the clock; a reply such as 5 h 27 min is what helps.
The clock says 1 h 41 min
